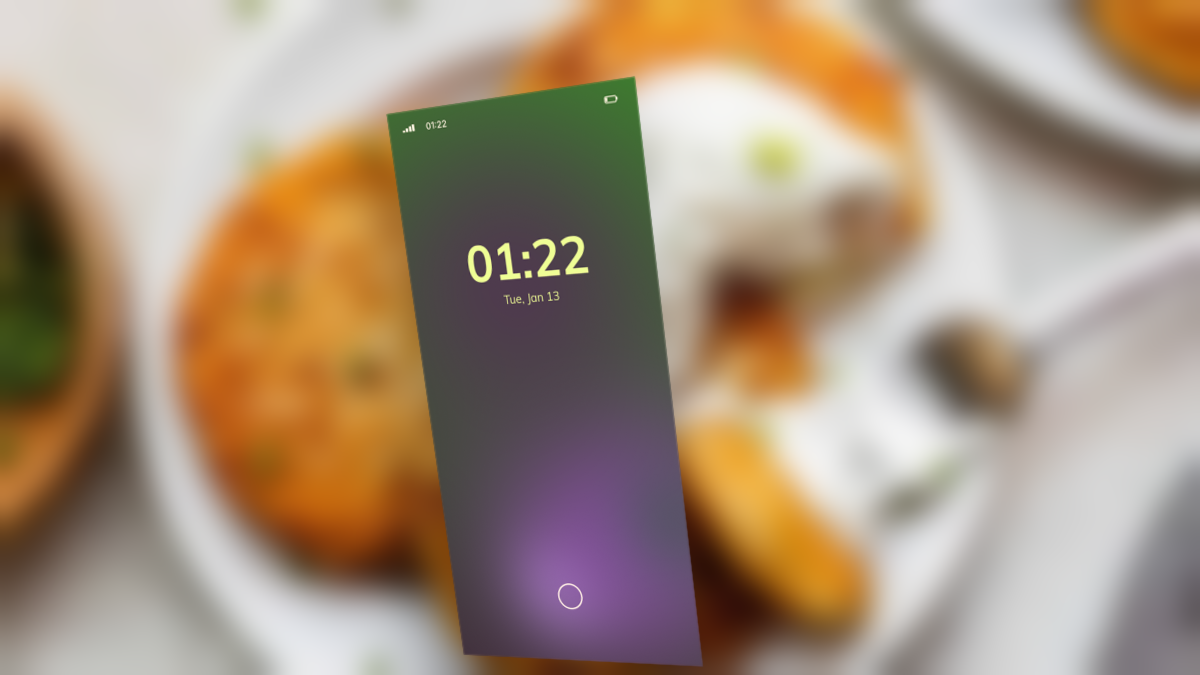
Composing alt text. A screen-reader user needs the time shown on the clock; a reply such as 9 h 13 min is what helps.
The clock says 1 h 22 min
